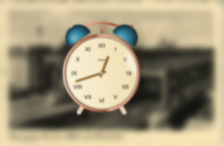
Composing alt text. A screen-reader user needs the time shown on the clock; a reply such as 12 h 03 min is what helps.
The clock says 12 h 42 min
